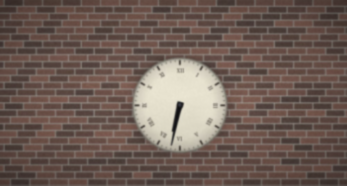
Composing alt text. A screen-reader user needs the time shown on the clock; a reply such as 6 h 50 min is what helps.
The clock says 6 h 32 min
